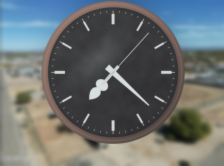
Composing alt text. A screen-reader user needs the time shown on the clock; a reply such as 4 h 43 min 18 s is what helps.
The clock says 7 h 22 min 07 s
